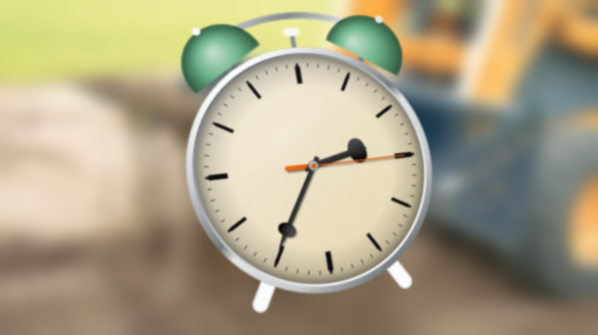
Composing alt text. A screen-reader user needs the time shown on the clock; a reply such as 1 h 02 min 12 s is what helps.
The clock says 2 h 35 min 15 s
